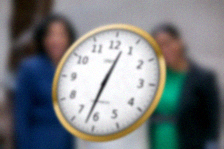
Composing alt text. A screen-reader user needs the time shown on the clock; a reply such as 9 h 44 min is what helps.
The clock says 12 h 32 min
